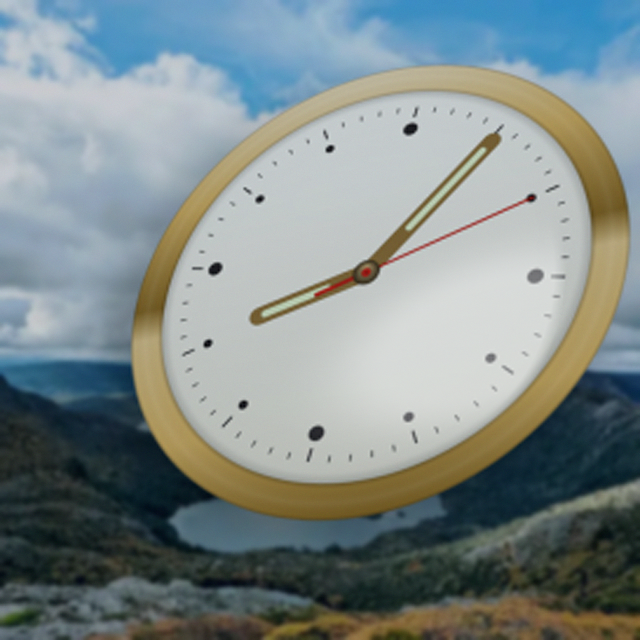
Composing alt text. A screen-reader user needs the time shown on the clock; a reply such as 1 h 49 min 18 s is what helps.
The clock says 8 h 05 min 10 s
